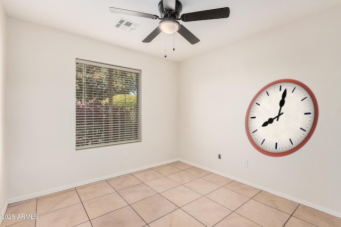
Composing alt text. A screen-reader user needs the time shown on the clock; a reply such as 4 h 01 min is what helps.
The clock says 8 h 02 min
